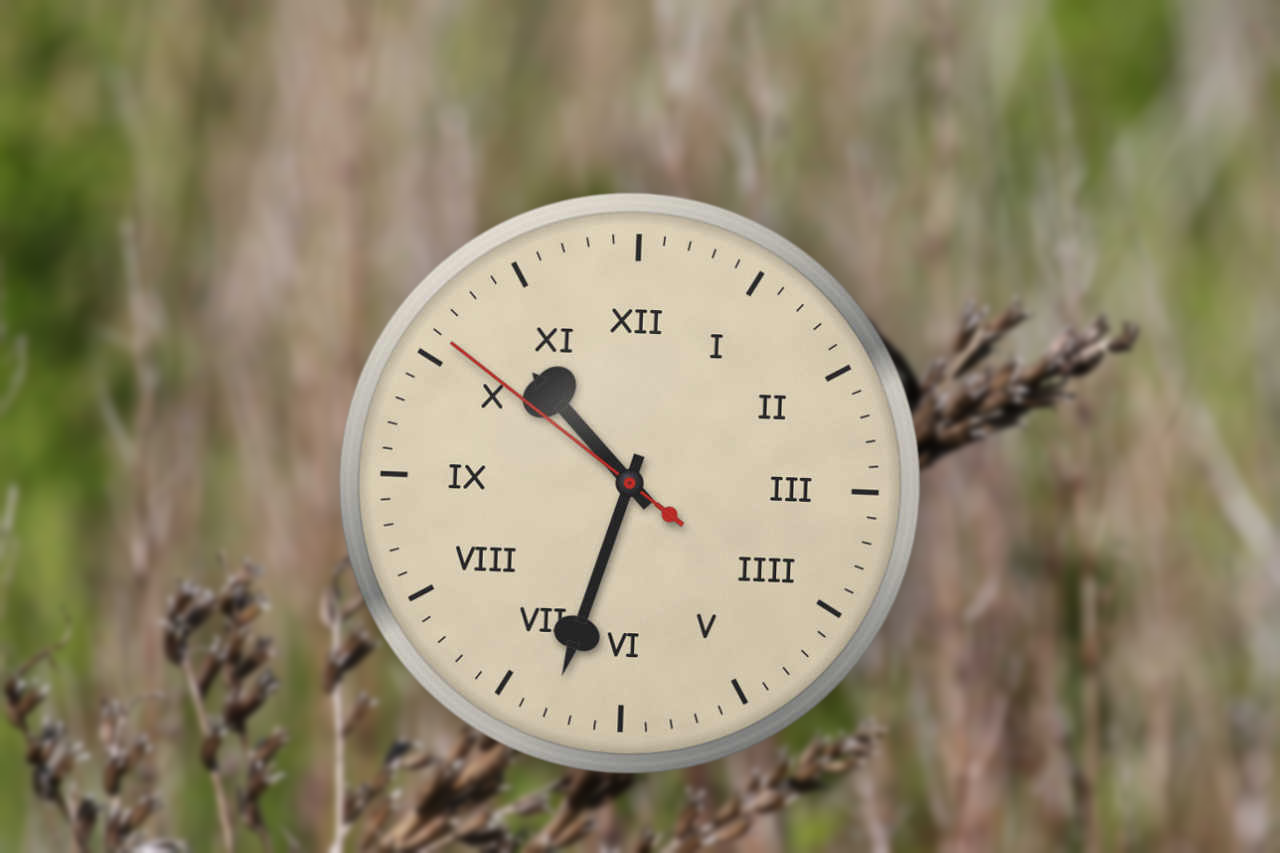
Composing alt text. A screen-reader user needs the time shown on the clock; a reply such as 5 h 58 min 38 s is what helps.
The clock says 10 h 32 min 51 s
